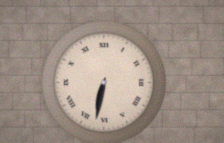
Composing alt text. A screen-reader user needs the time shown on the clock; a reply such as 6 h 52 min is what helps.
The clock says 6 h 32 min
